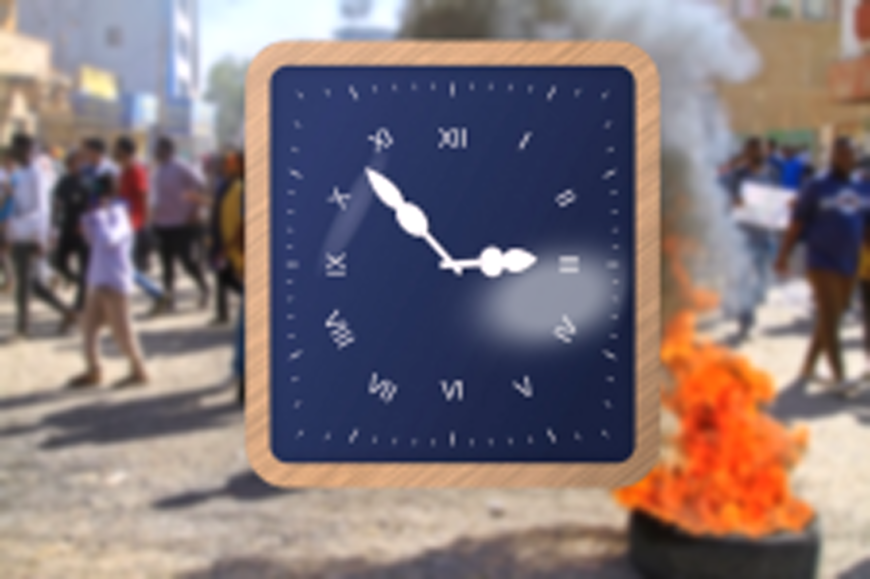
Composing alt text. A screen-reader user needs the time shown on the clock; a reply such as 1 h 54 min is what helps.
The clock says 2 h 53 min
